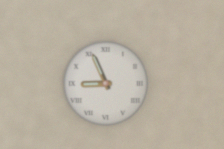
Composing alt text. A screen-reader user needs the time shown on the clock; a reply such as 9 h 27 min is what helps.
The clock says 8 h 56 min
